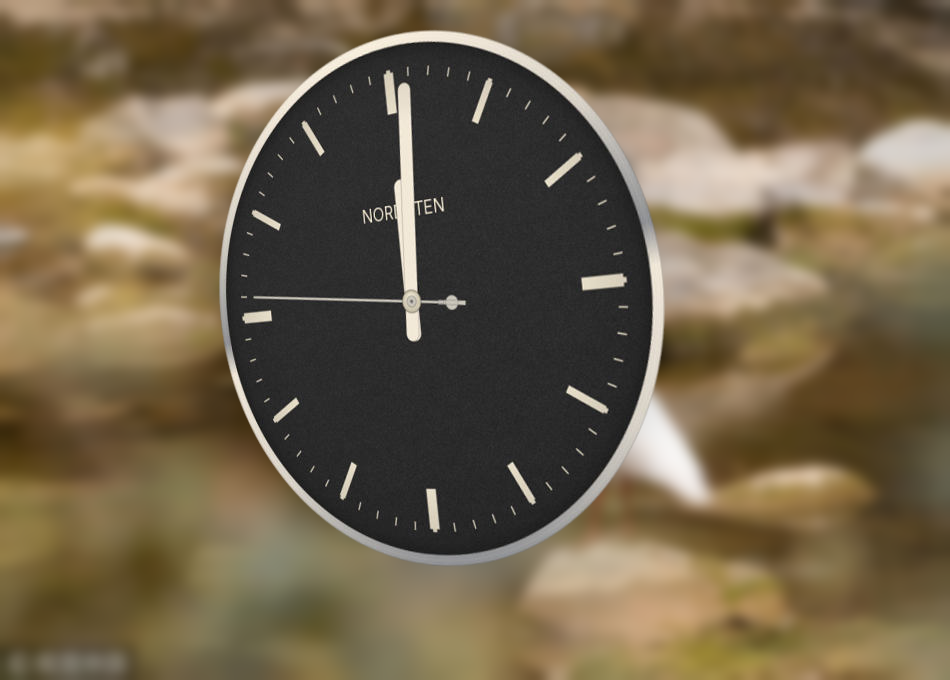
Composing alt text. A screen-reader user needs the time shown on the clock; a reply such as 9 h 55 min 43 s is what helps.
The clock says 12 h 00 min 46 s
